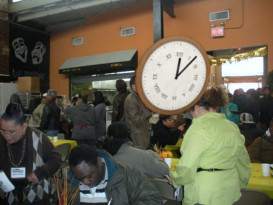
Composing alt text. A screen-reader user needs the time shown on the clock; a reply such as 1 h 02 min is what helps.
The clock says 12 h 07 min
